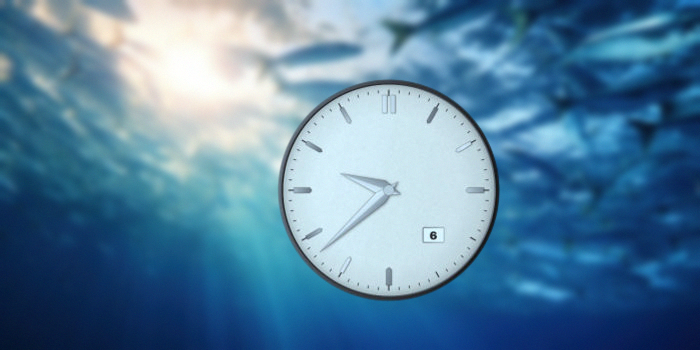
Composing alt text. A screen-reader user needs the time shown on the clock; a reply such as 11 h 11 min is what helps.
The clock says 9 h 38 min
